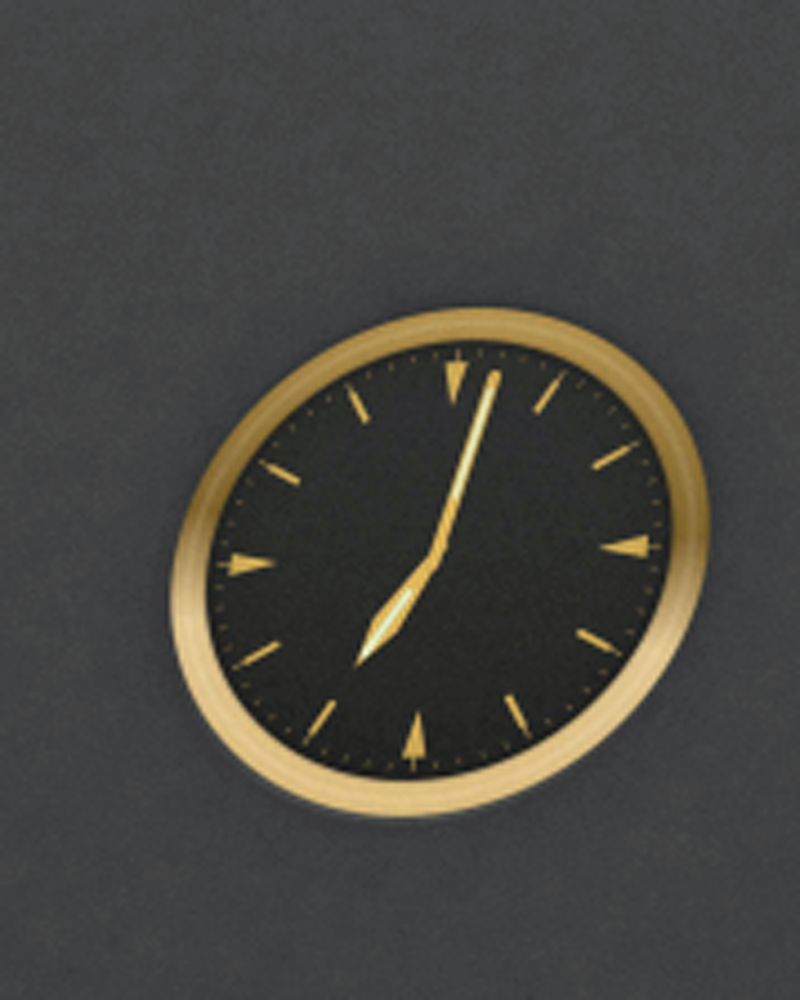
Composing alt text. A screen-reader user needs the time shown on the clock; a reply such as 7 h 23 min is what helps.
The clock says 7 h 02 min
